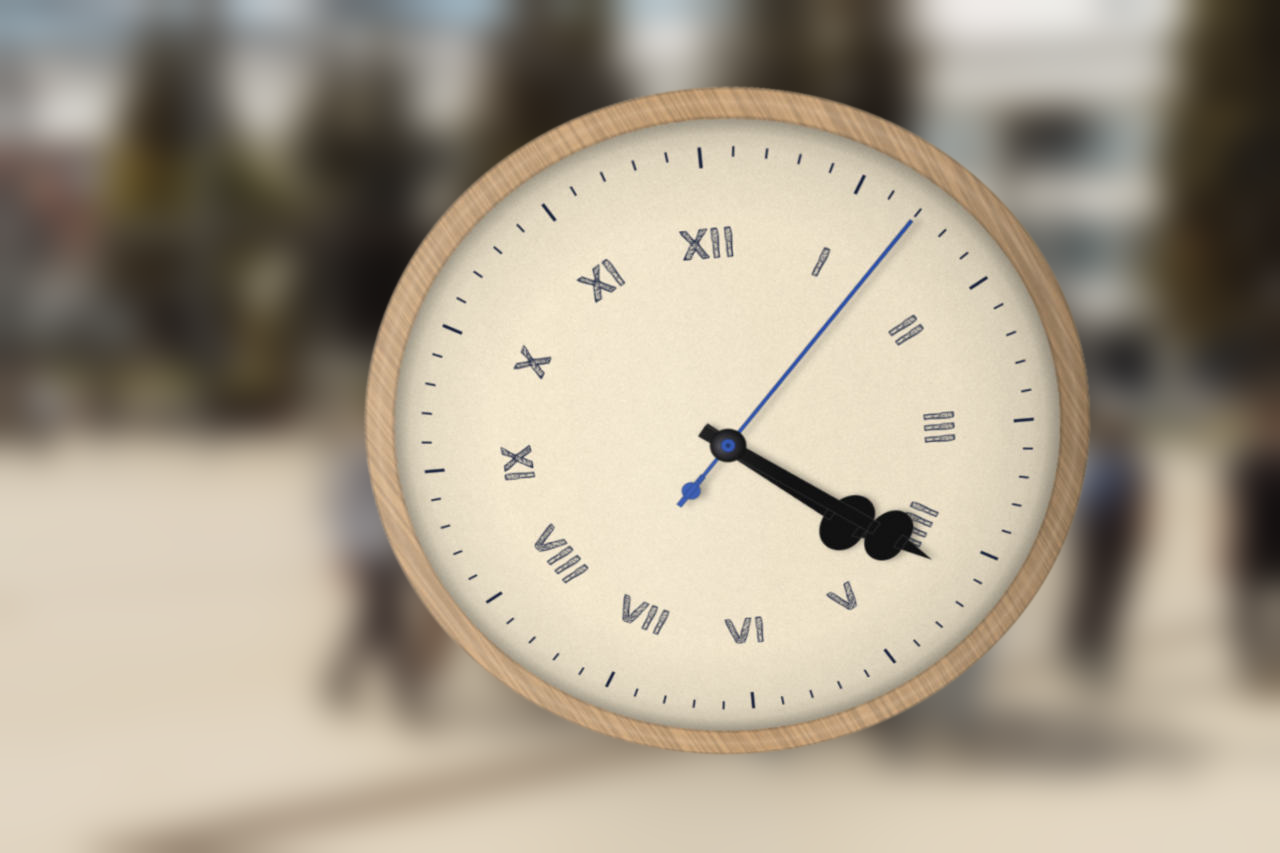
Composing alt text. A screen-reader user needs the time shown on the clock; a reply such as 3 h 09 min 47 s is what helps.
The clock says 4 h 21 min 07 s
